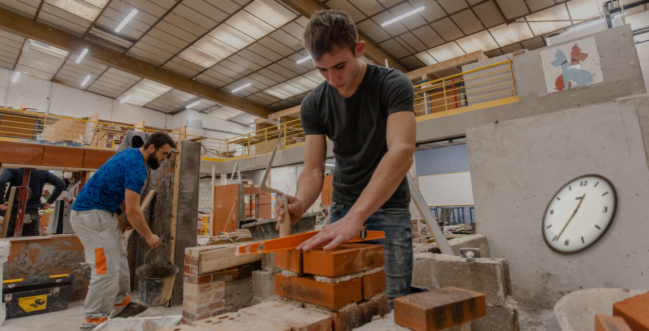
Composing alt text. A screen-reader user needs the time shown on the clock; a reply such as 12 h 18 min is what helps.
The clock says 12 h 34 min
